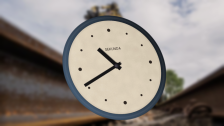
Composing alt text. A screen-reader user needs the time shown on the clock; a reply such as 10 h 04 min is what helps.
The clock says 10 h 41 min
